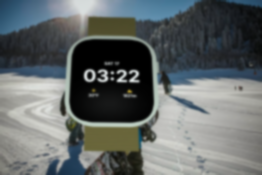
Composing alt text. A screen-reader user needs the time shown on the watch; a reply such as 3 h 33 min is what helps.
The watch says 3 h 22 min
